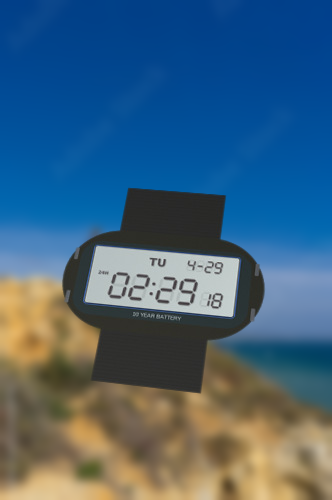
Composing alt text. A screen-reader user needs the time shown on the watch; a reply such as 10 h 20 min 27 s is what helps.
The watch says 2 h 29 min 18 s
